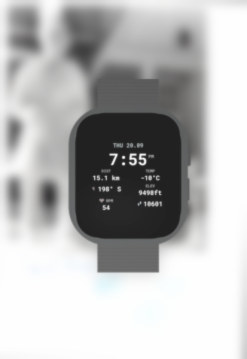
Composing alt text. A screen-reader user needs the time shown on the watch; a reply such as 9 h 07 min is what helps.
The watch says 7 h 55 min
